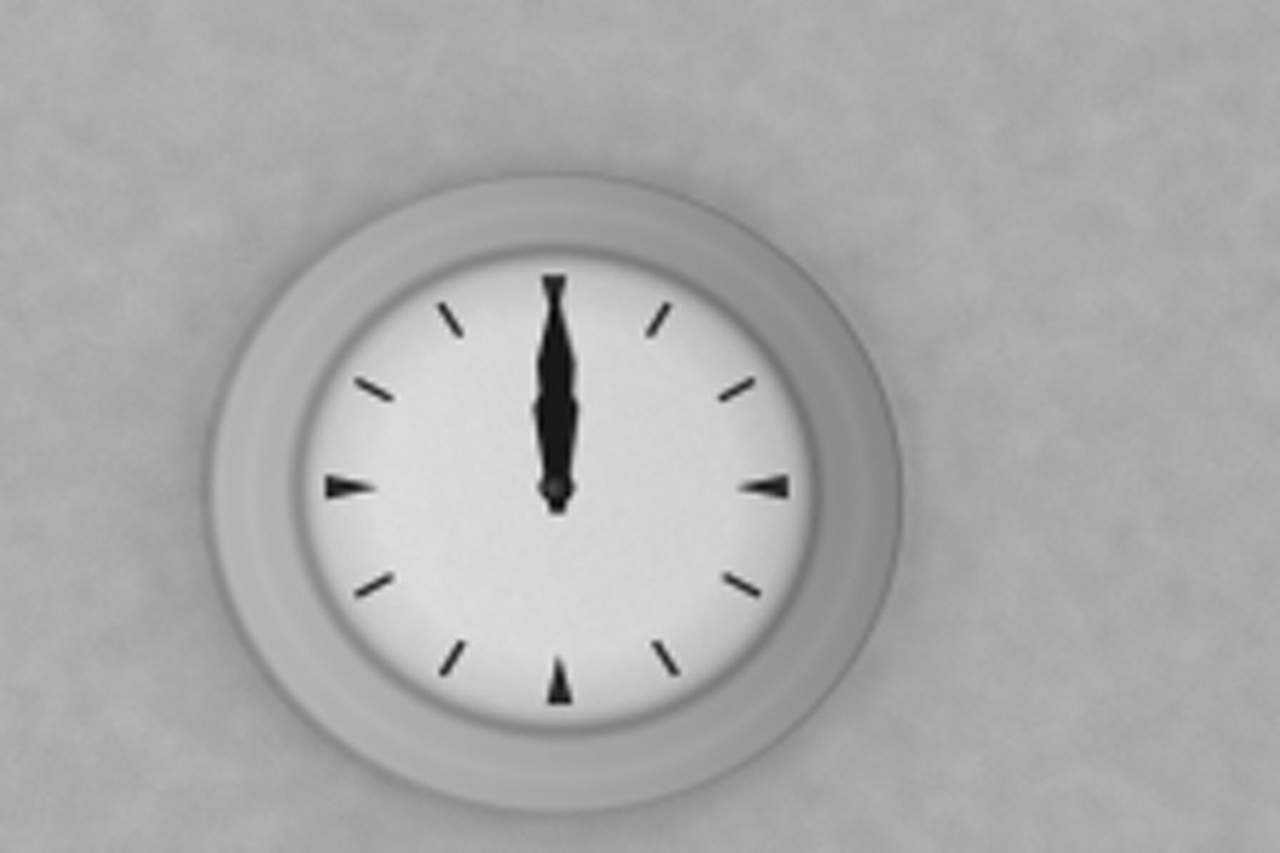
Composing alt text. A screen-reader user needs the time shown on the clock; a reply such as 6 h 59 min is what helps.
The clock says 12 h 00 min
